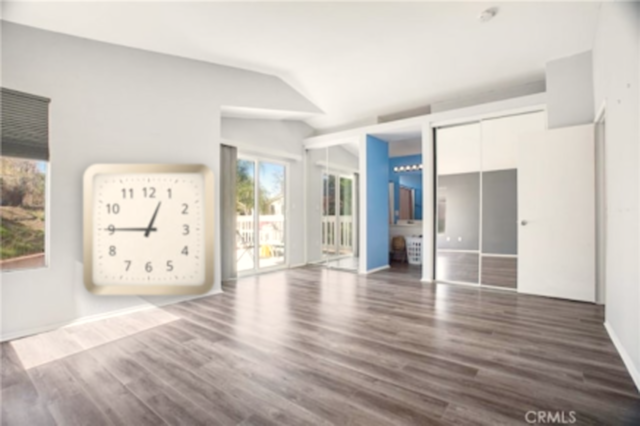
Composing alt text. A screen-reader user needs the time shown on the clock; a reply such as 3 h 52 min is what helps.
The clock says 12 h 45 min
